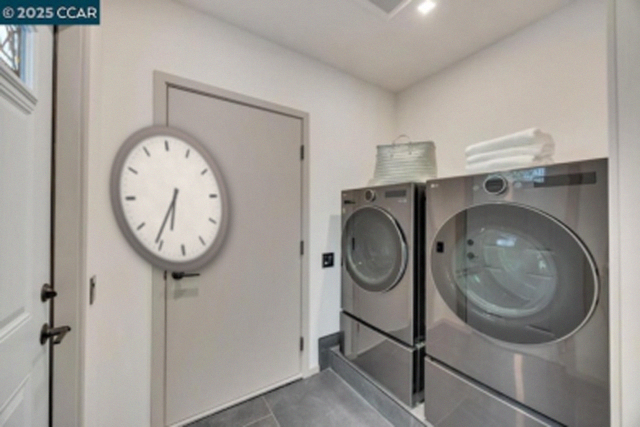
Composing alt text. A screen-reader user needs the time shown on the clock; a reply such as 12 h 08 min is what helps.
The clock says 6 h 36 min
